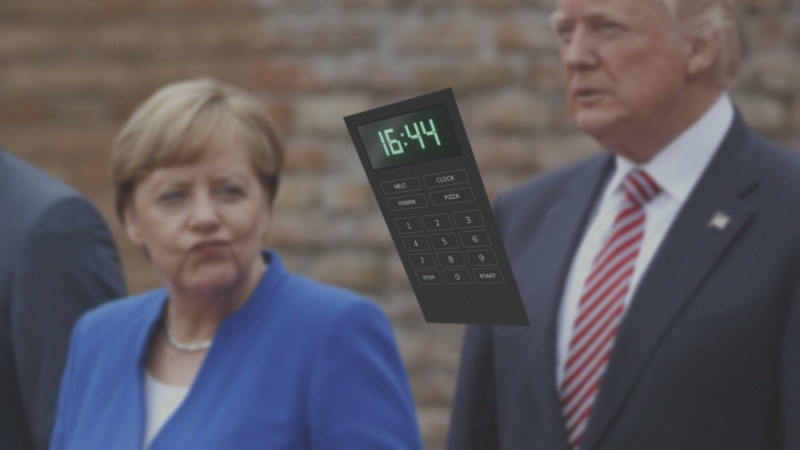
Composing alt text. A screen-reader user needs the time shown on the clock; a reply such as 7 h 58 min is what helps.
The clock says 16 h 44 min
